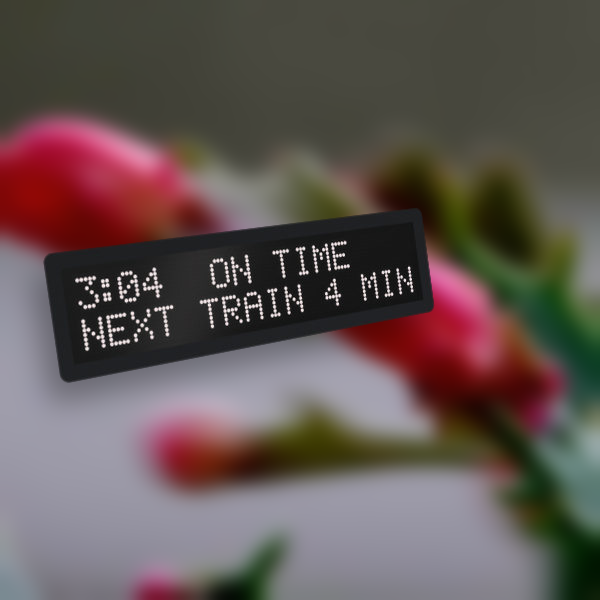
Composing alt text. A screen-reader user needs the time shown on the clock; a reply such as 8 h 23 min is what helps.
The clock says 3 h 04 min
